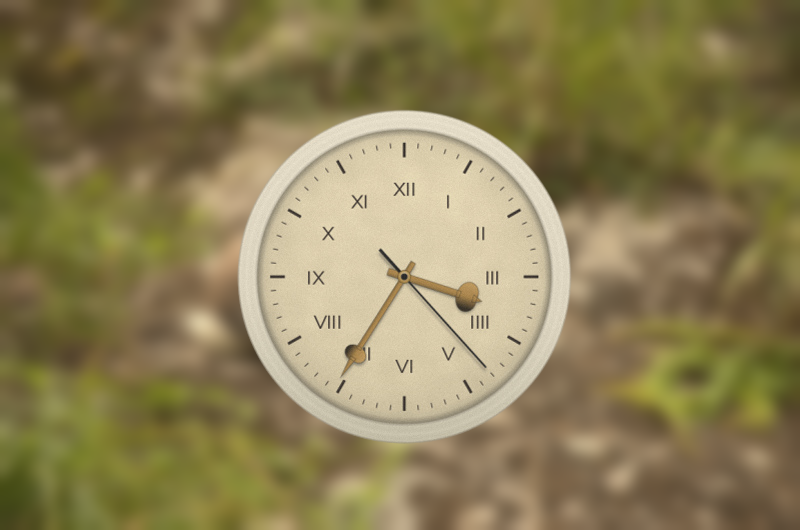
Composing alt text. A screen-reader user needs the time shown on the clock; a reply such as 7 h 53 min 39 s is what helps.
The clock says 3 h 35 min 23 s
